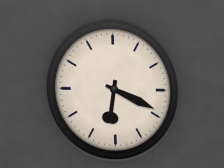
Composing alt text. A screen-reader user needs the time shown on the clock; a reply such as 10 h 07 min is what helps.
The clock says 6 h 19 min
